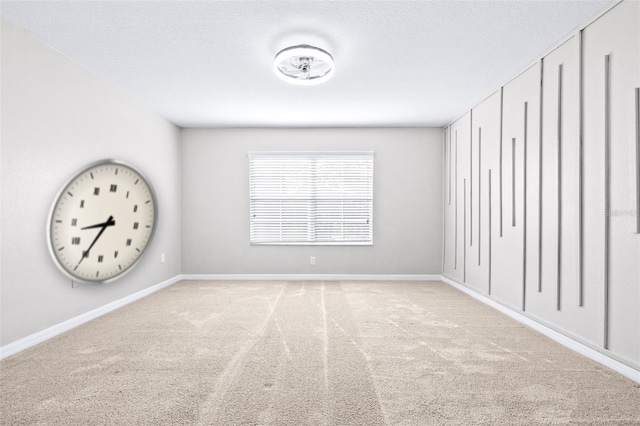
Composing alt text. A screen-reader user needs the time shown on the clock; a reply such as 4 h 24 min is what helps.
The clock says 8 h 35 min
